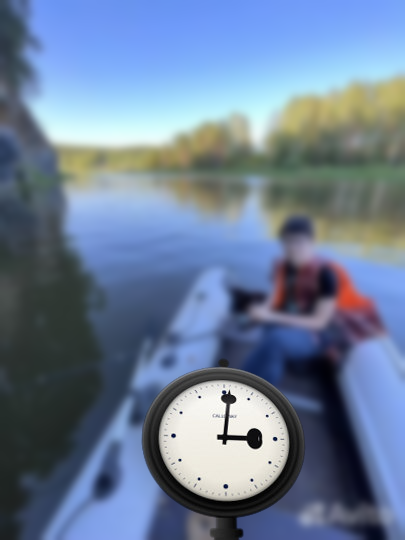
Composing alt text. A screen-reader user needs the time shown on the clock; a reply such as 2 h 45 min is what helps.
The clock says 3 h 01 min
